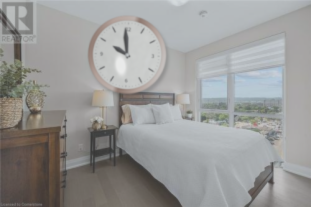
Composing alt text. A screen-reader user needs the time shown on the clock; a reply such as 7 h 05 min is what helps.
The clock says 9 h 59 min
